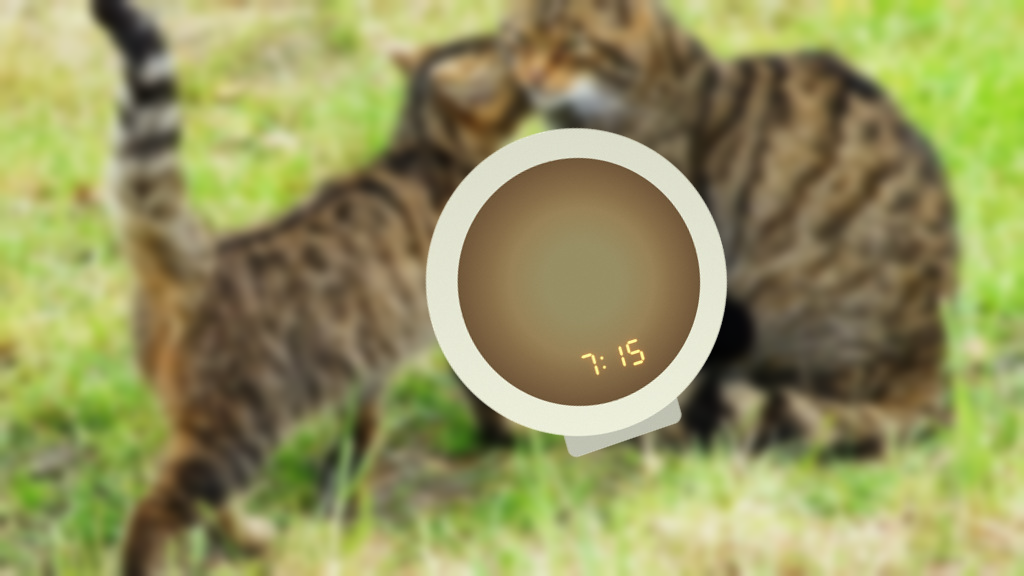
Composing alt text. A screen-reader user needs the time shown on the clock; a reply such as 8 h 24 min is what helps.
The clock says 7 h 15 min
